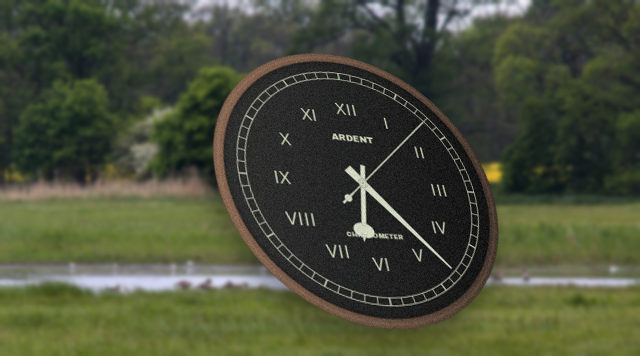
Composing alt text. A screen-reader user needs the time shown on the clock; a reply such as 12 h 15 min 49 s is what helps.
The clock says 6 h 23 min 08 s
